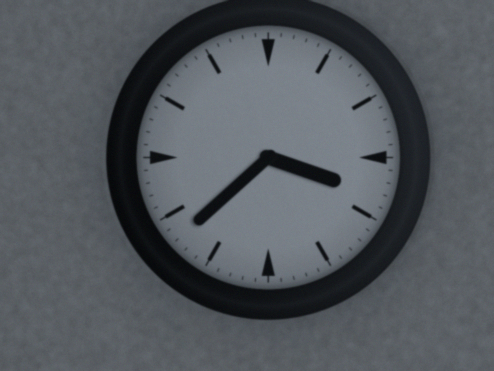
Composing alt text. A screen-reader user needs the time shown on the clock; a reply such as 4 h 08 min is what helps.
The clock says 3 h 38 min
